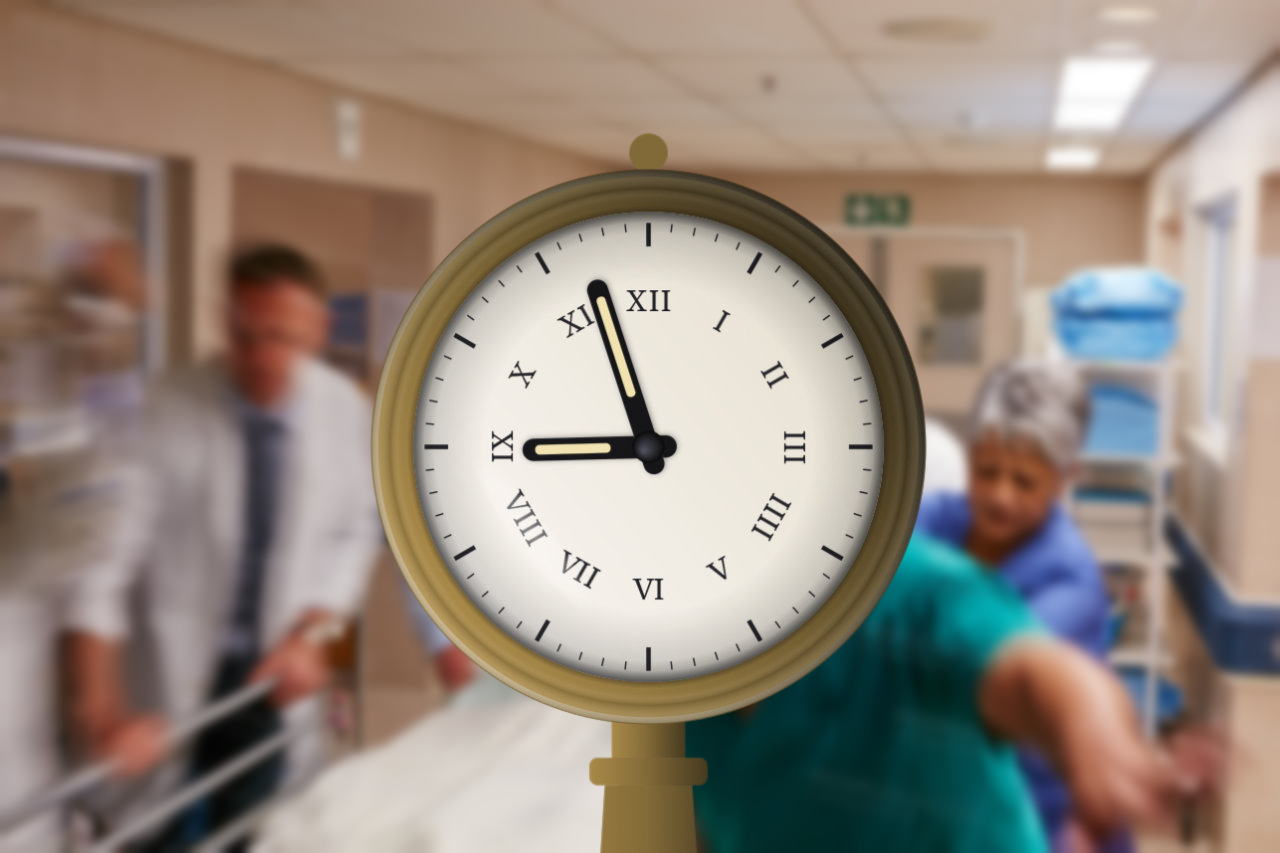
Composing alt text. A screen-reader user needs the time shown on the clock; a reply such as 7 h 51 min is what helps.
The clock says 8 h 57 min
